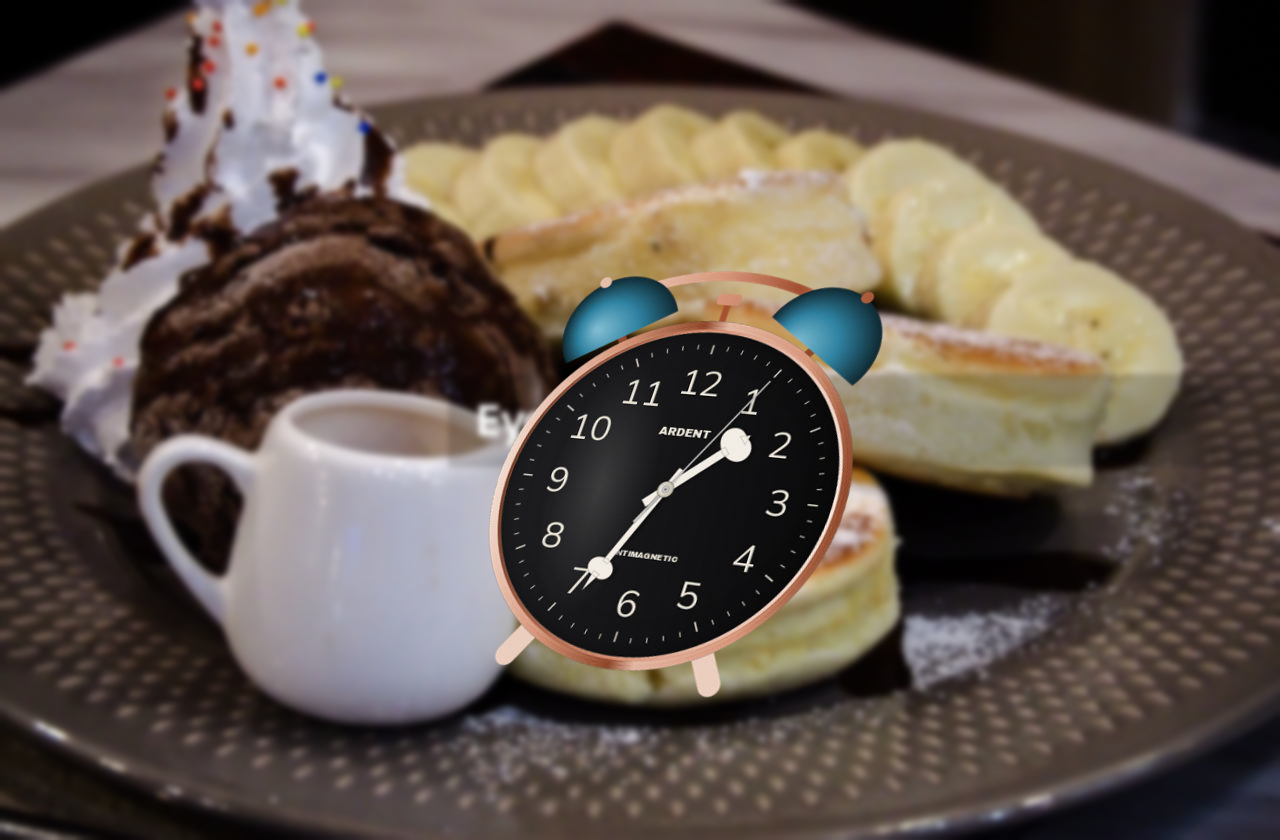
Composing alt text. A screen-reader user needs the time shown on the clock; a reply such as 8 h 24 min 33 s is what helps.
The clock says 1 h 34 min 05 s
